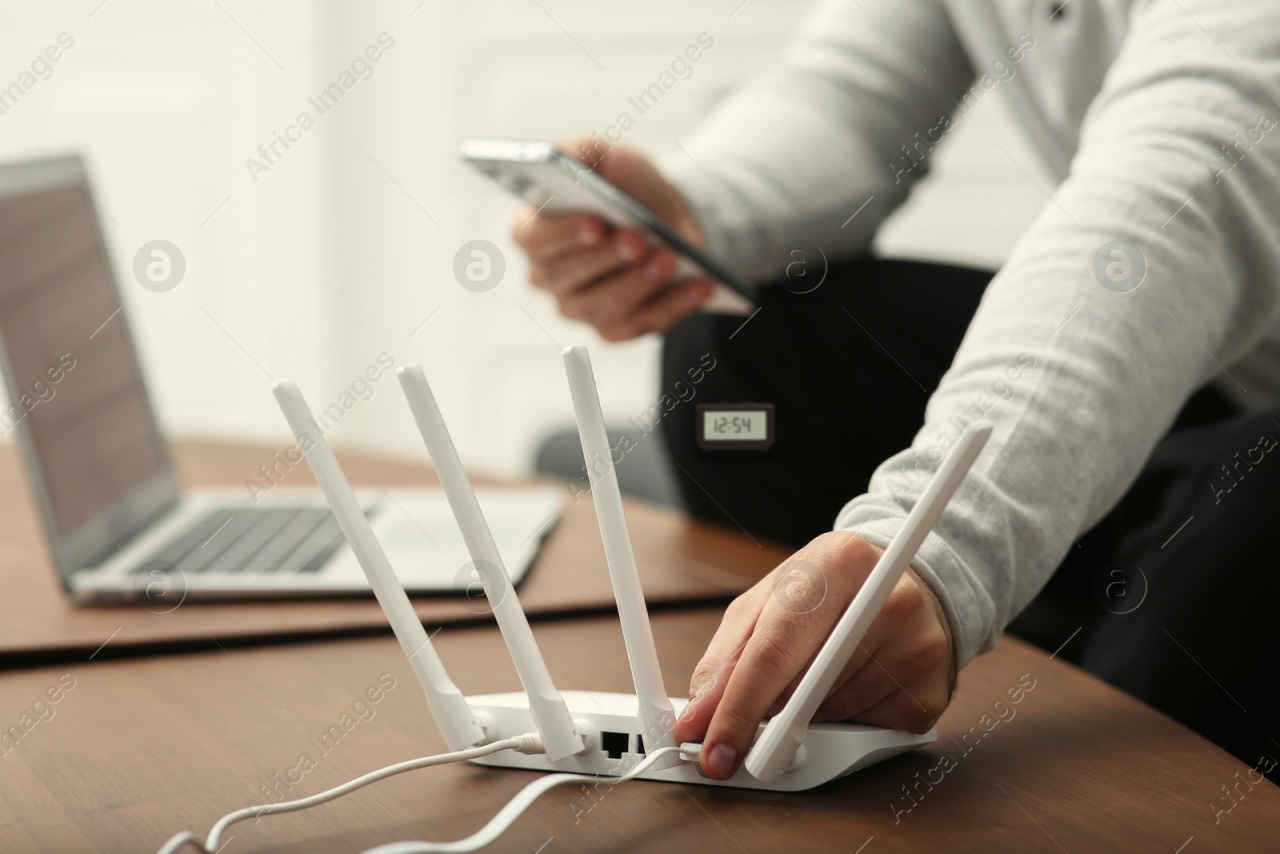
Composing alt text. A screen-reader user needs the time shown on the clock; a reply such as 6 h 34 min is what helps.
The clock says 12 h 54 min
